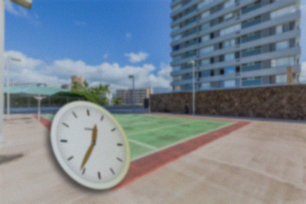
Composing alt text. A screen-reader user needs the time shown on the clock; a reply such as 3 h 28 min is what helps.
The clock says 12 h 36 min
